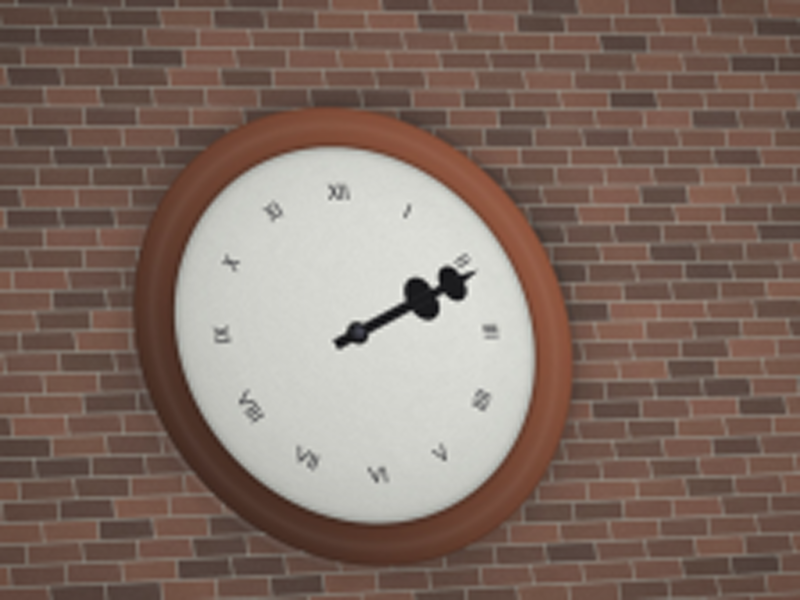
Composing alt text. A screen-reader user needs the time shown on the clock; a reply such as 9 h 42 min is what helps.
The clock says 2 h 11 min
